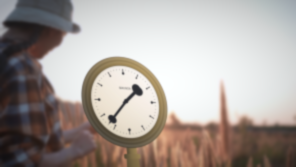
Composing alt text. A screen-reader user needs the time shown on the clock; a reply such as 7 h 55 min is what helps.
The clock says 1 h 37 min
